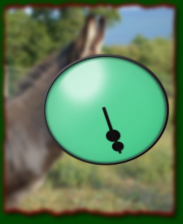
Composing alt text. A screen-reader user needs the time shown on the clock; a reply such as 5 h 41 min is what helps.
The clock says 5 h 27 min
